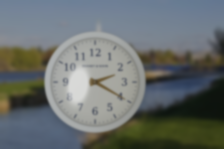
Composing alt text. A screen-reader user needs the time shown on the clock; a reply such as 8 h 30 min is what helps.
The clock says 2 h 20 min
